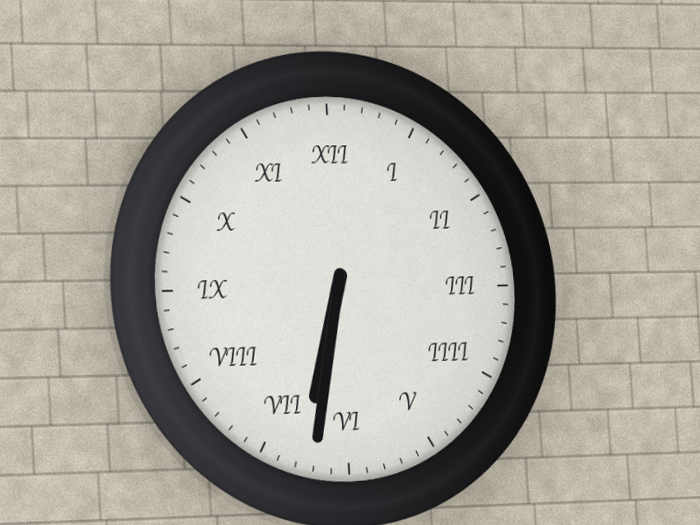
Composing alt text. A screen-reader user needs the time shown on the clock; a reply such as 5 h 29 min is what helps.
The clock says 6 h 32 min
